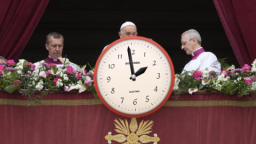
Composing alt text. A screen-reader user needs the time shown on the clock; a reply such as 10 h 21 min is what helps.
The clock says 1 h 59 min
